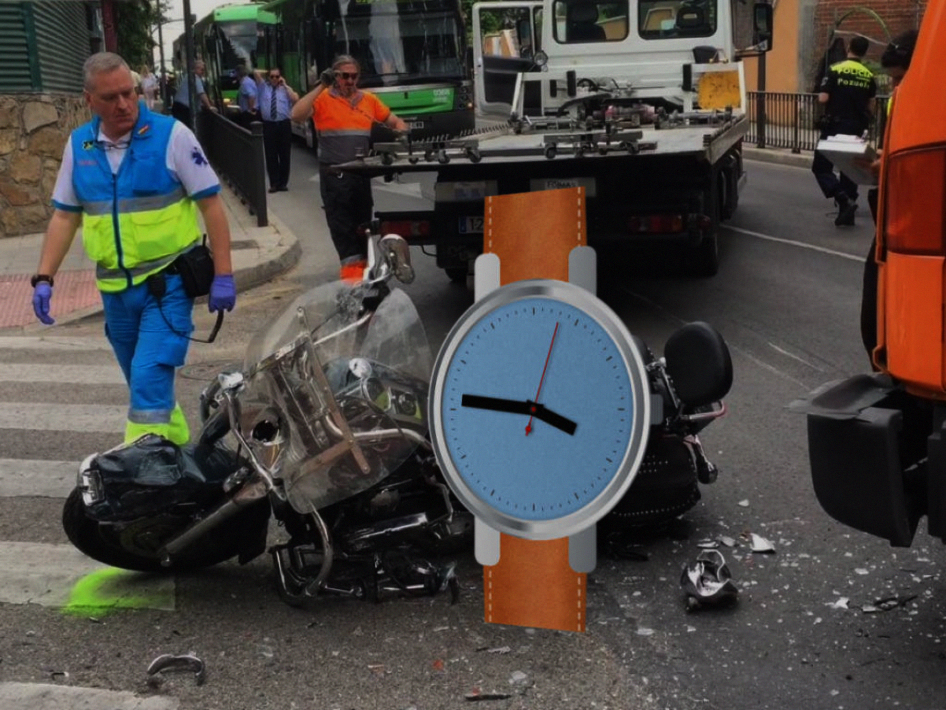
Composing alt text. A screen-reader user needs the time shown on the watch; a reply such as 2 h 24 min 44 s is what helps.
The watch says 3 h 46 min 03 s
